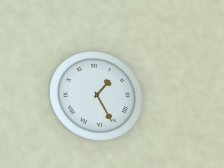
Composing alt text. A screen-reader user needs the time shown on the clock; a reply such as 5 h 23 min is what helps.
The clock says 1 h 26 min
